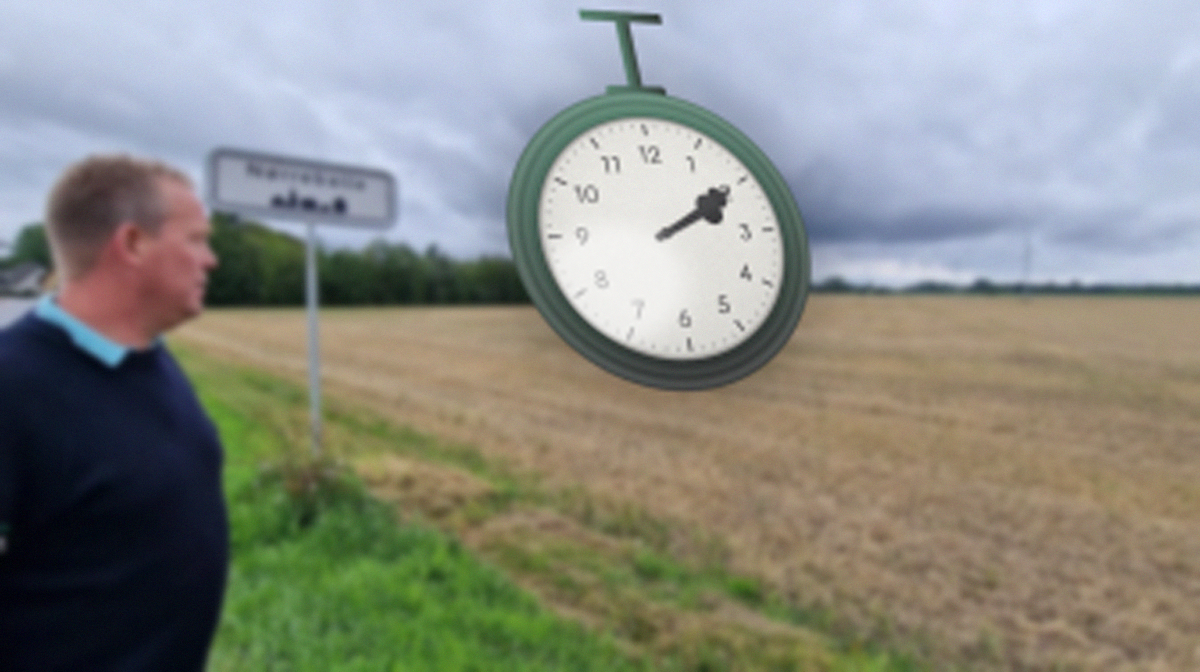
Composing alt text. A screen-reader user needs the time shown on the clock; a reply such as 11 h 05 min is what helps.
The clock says 2 h 10 min
